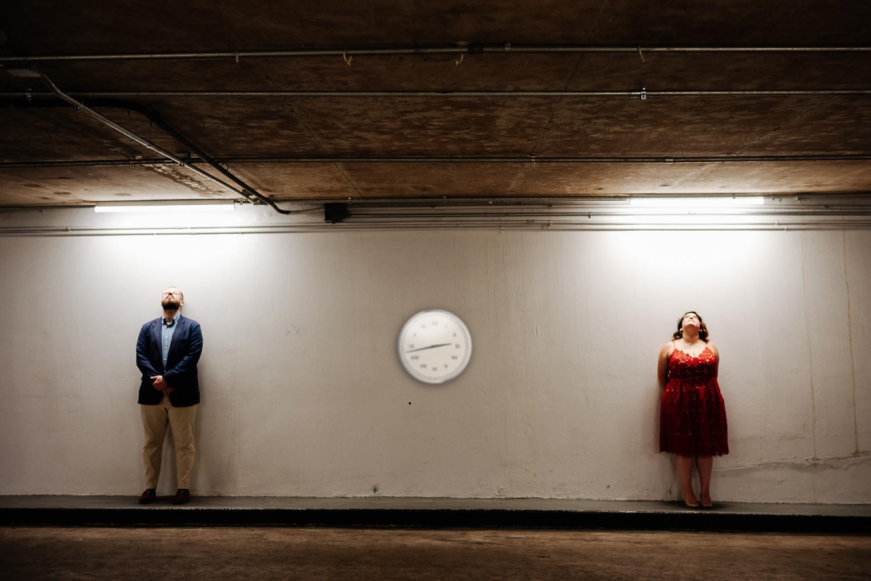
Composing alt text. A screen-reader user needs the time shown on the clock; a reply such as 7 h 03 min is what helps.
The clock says 2 h 43 min
